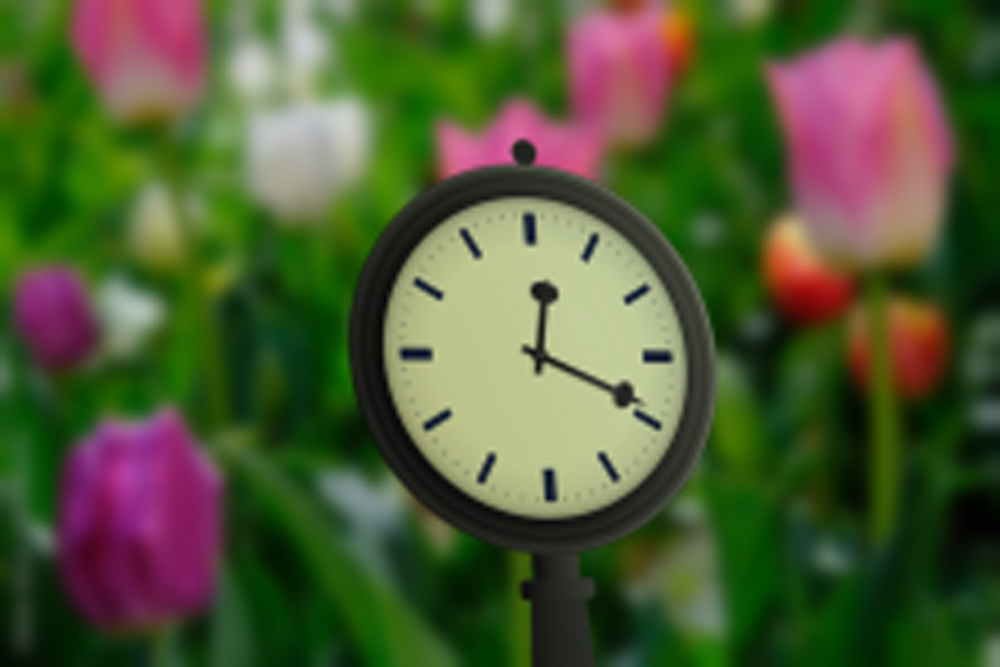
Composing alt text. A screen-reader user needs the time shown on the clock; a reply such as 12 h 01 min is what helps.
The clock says 12 h 19 min
